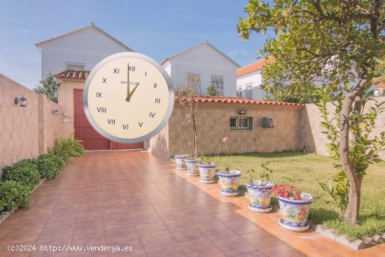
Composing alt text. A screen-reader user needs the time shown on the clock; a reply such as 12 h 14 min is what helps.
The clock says 12 h 59 min
